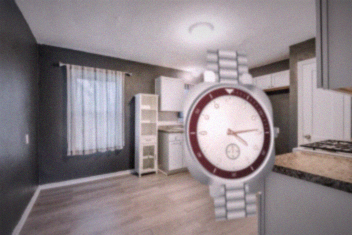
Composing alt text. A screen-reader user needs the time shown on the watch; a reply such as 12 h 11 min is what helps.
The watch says 4 h 14 min
